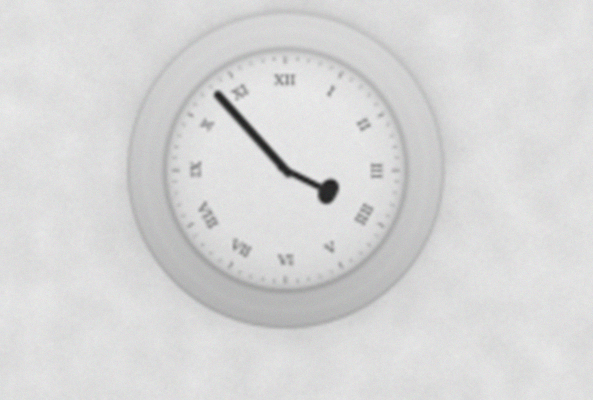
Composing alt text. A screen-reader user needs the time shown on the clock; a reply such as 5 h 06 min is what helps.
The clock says 3 h 53 min
